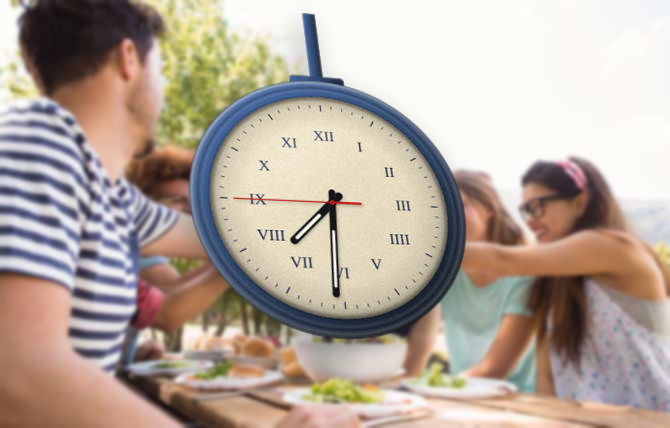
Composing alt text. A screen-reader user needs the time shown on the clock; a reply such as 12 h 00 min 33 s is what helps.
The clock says 7 h 30 min 45 s
